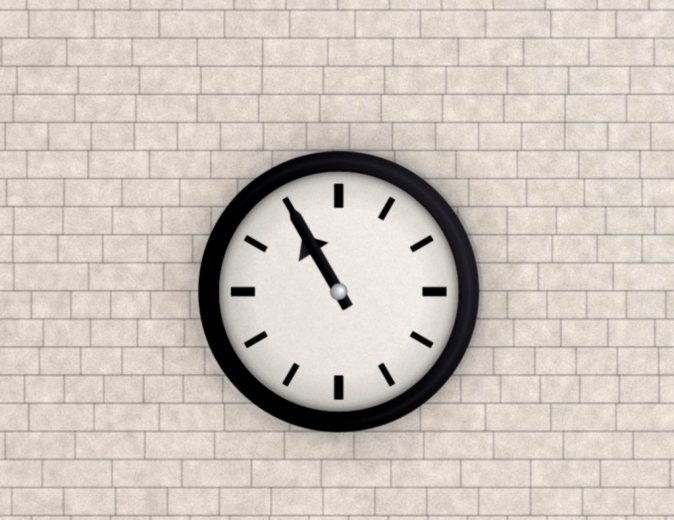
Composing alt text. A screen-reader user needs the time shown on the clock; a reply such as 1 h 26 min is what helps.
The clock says 10 h 55 min
